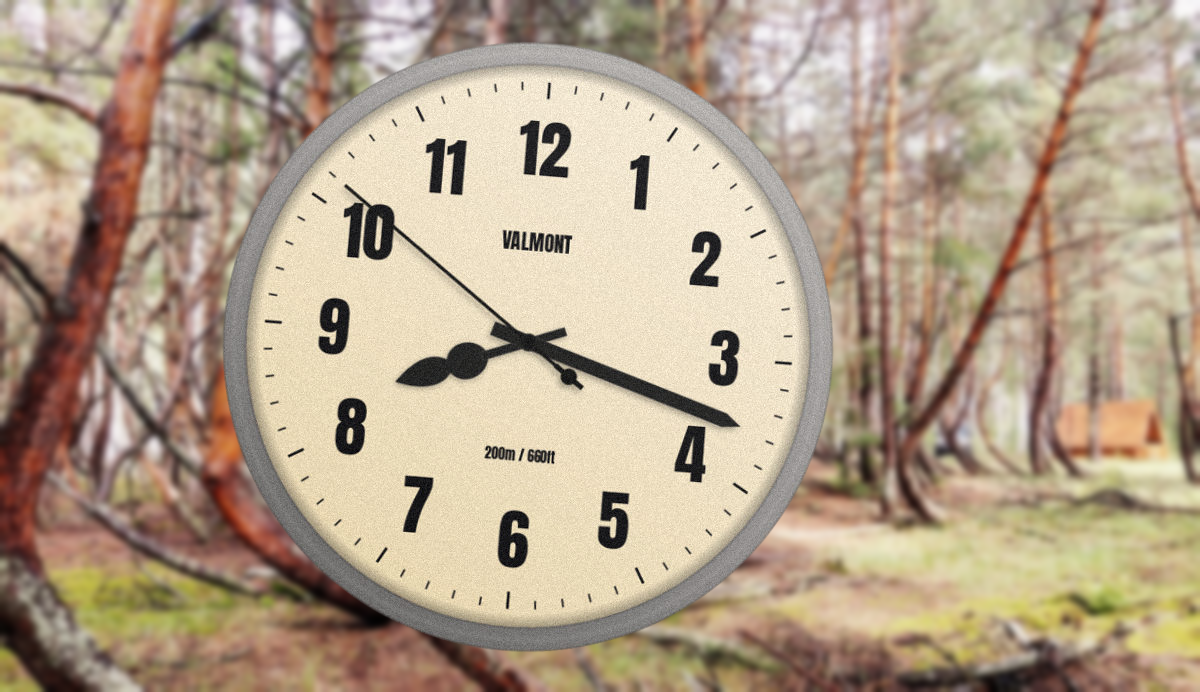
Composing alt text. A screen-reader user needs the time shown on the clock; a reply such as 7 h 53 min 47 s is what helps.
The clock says 8 h 17 min 51 s
